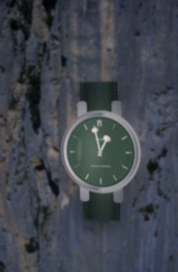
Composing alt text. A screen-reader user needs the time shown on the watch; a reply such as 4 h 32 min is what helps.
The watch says 12 h 58 min
